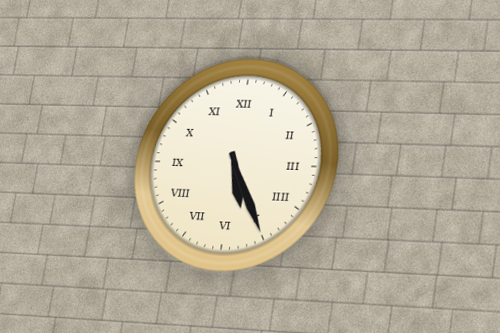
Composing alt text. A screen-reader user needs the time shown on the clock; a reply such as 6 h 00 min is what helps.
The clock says 5 h 25 min
